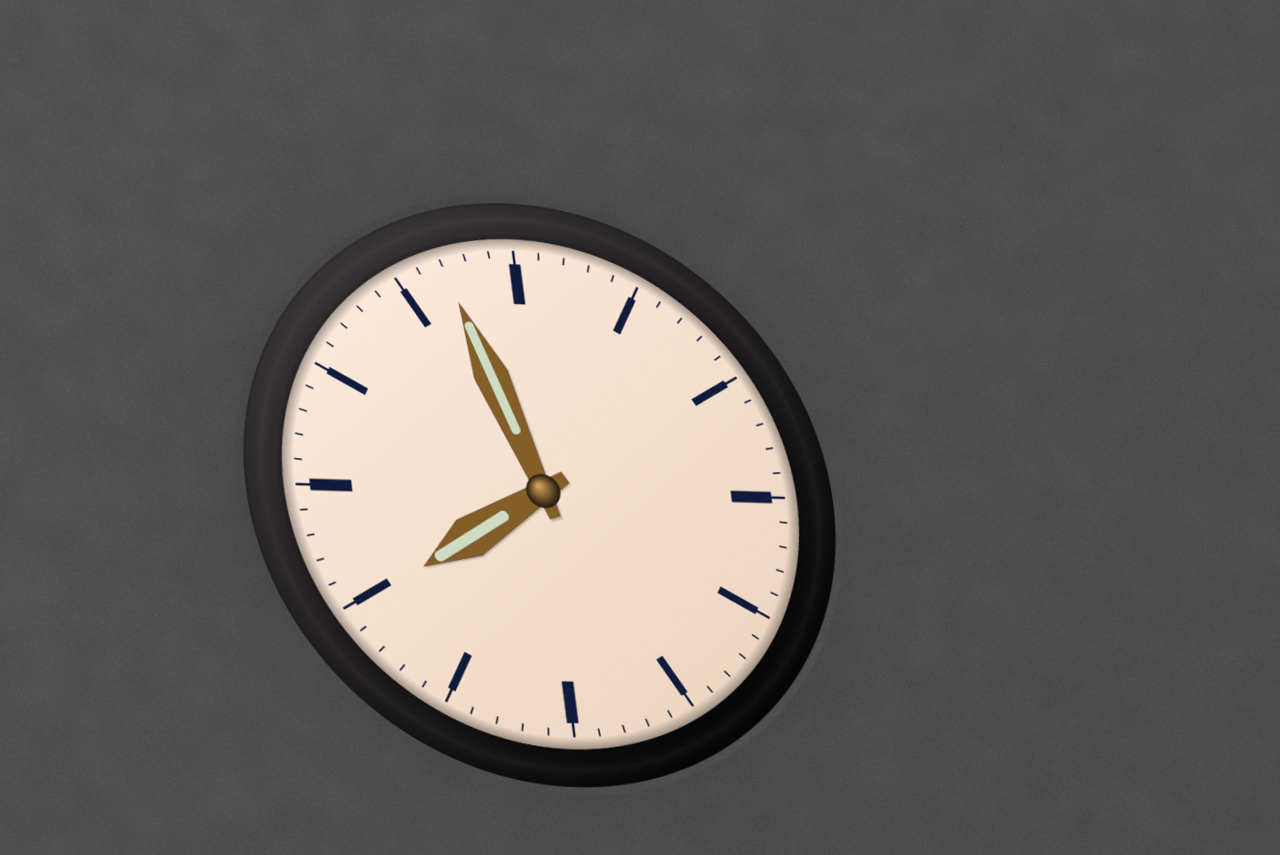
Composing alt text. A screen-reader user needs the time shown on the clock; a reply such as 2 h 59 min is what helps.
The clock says 7 h 57 min
